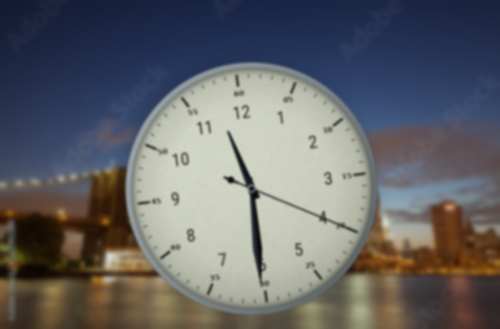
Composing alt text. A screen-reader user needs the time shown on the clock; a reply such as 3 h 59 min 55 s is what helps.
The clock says 11 h 30 min 20 s
